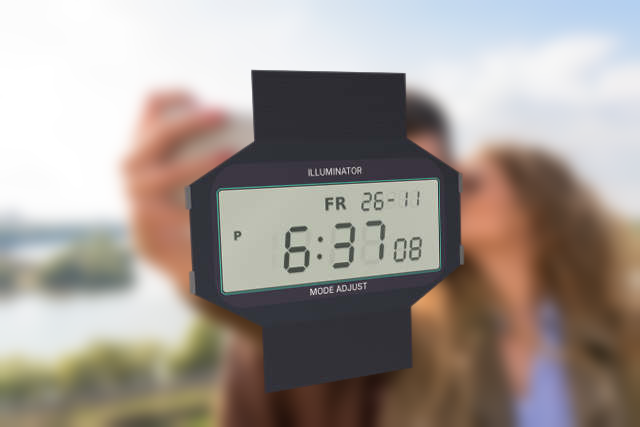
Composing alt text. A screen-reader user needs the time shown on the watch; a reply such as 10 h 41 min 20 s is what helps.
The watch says 6 h 37 min 08 s
